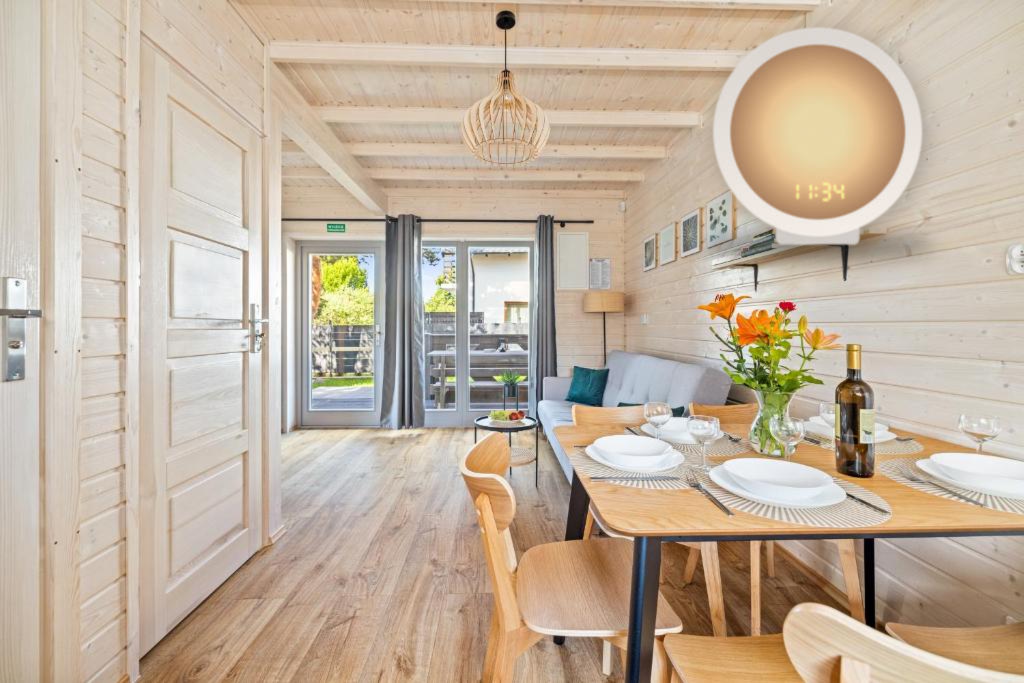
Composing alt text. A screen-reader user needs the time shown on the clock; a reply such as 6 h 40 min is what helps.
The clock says 11 h 34 min
